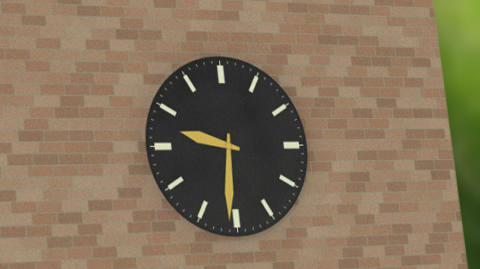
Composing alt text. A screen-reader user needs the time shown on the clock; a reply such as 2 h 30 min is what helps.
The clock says 9 h 31 min
